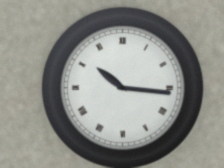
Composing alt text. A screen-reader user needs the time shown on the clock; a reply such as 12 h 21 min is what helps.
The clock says 10 h 16 min
